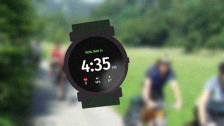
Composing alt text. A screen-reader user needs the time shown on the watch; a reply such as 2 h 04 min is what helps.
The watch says 4 h 35 min
